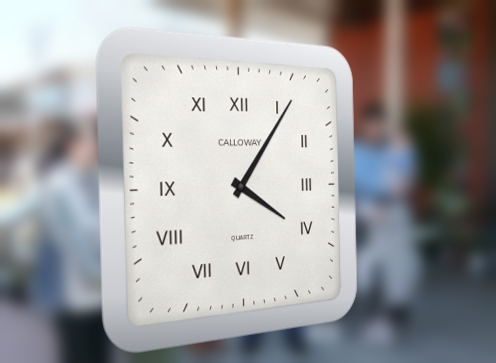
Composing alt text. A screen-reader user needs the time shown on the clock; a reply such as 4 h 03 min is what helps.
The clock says 4 h 06 min
